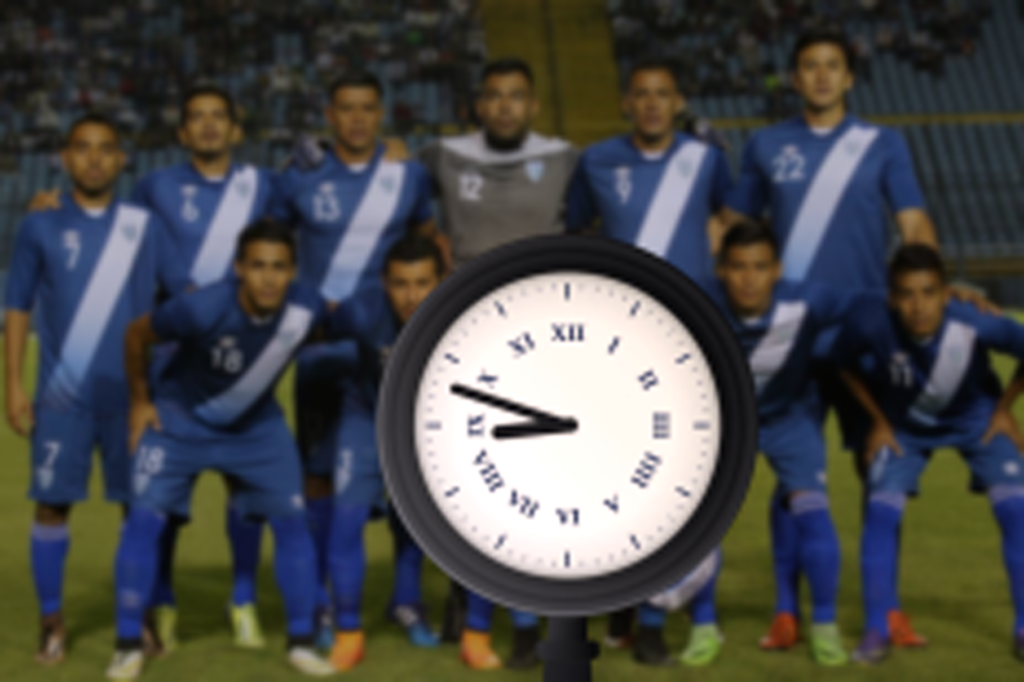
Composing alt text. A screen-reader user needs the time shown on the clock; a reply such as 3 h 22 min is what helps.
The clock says 8 h 48 min
